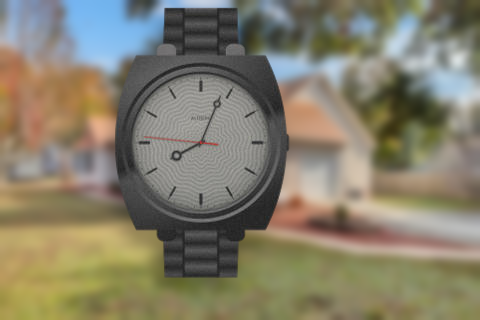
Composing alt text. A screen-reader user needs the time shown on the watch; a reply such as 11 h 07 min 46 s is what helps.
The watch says 8 h 03 min 46 s
